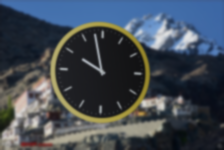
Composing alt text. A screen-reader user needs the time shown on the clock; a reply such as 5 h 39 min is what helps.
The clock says 9 h 58 min
